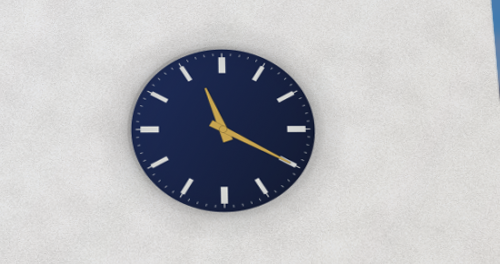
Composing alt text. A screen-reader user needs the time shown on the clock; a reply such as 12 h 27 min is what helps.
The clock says 11 h 20 min
